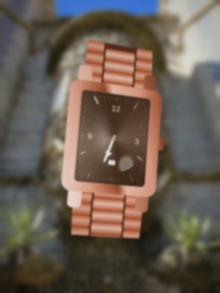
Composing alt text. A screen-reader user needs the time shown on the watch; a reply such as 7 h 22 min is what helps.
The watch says 6 h 33 min
